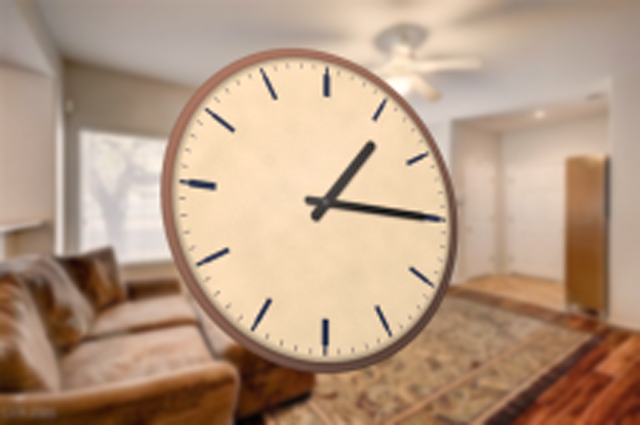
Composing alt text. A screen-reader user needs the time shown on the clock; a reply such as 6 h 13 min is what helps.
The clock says 1 h 15 min
